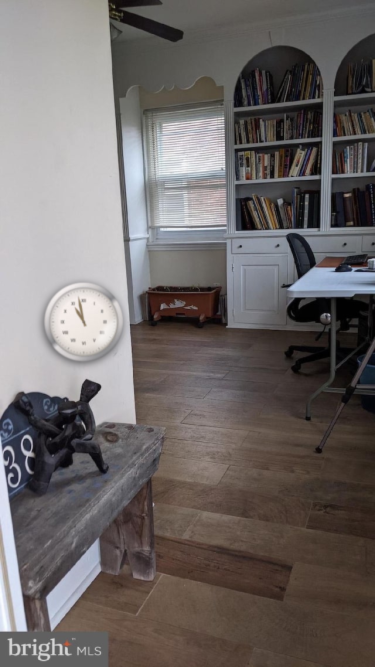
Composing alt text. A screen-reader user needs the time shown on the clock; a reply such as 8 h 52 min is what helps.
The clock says 10 h 58 min
